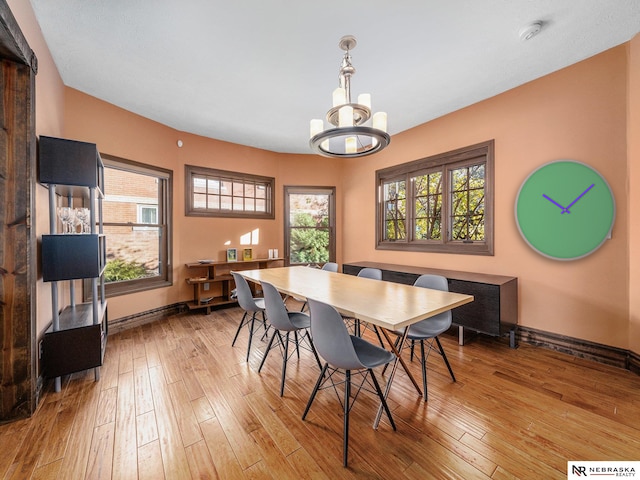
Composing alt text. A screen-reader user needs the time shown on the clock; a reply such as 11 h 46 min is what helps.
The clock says 10 h 08 min
